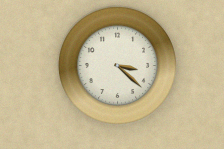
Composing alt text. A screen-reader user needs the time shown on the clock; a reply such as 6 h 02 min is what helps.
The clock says 3 h 22 min
